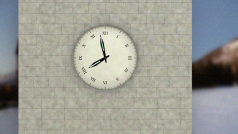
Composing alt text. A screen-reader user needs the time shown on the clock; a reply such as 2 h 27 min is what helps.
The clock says 7 h 58 min
